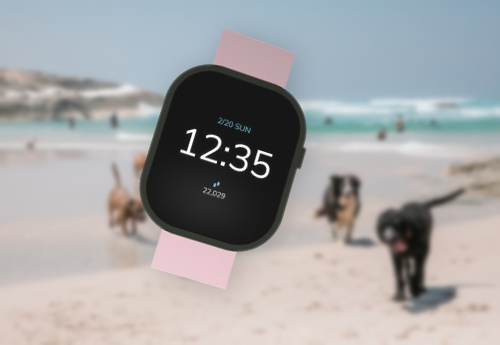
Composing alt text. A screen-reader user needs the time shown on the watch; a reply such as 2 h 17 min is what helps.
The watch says 12 h 35 min
